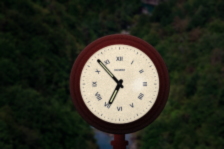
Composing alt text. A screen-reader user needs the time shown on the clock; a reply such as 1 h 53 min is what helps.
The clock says 6 h 53 min
